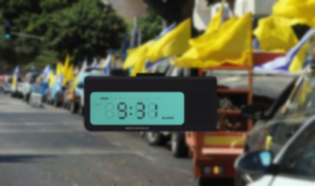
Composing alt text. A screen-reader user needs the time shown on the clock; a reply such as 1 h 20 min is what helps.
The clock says 9 h 31 min
